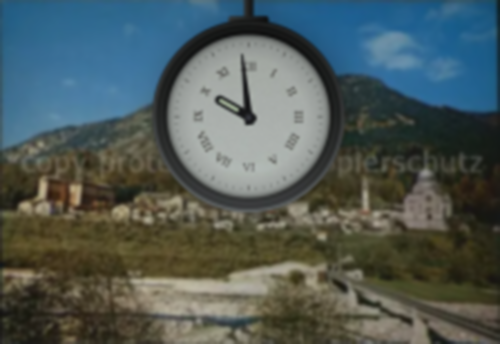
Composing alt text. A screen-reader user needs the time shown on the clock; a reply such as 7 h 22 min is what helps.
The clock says 9 h 59 min
